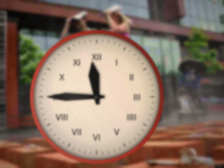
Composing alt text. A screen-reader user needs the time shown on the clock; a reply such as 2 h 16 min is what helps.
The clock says 11 h 45 min
